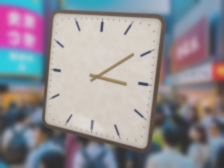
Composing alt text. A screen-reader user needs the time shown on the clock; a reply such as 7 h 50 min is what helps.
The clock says 3 h 09 min
